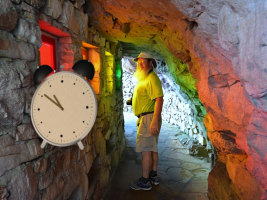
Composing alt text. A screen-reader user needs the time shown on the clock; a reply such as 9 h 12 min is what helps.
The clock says 10 h 51 min
